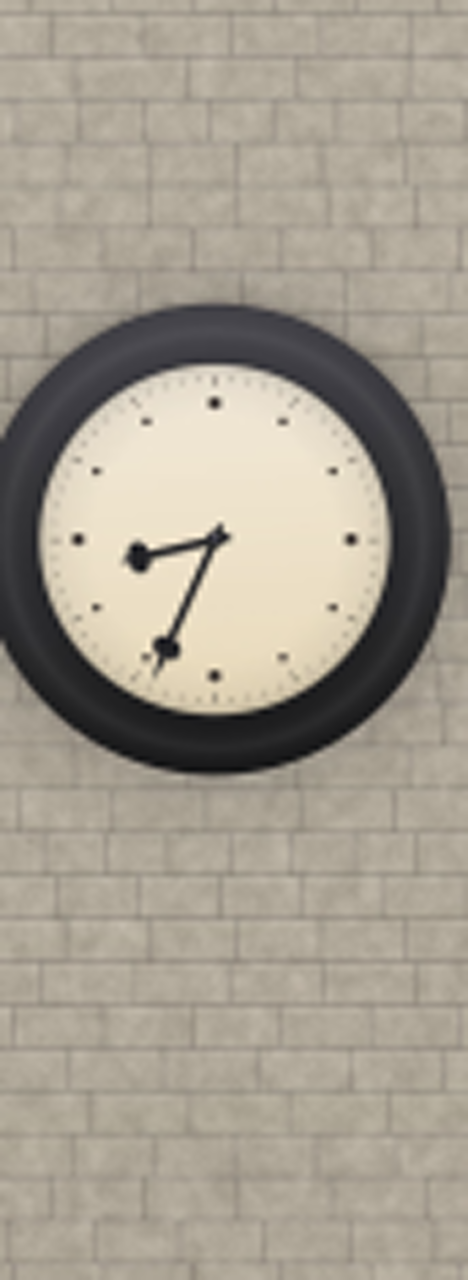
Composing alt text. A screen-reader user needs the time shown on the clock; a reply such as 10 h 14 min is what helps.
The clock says 8 h 34 min
